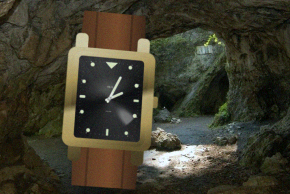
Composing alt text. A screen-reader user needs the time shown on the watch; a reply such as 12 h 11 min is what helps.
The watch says 2 h 04 min
